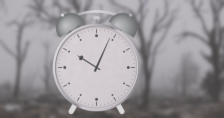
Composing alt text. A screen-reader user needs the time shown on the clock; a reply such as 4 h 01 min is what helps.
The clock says 10 h 04 min
